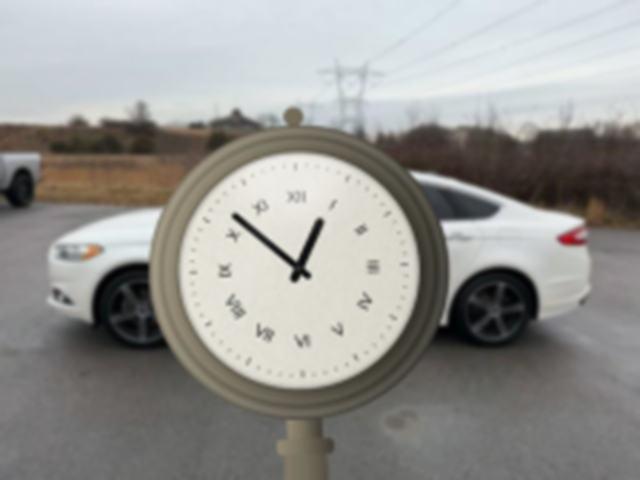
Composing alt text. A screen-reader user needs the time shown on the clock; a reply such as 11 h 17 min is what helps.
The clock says 12 h 52 min
